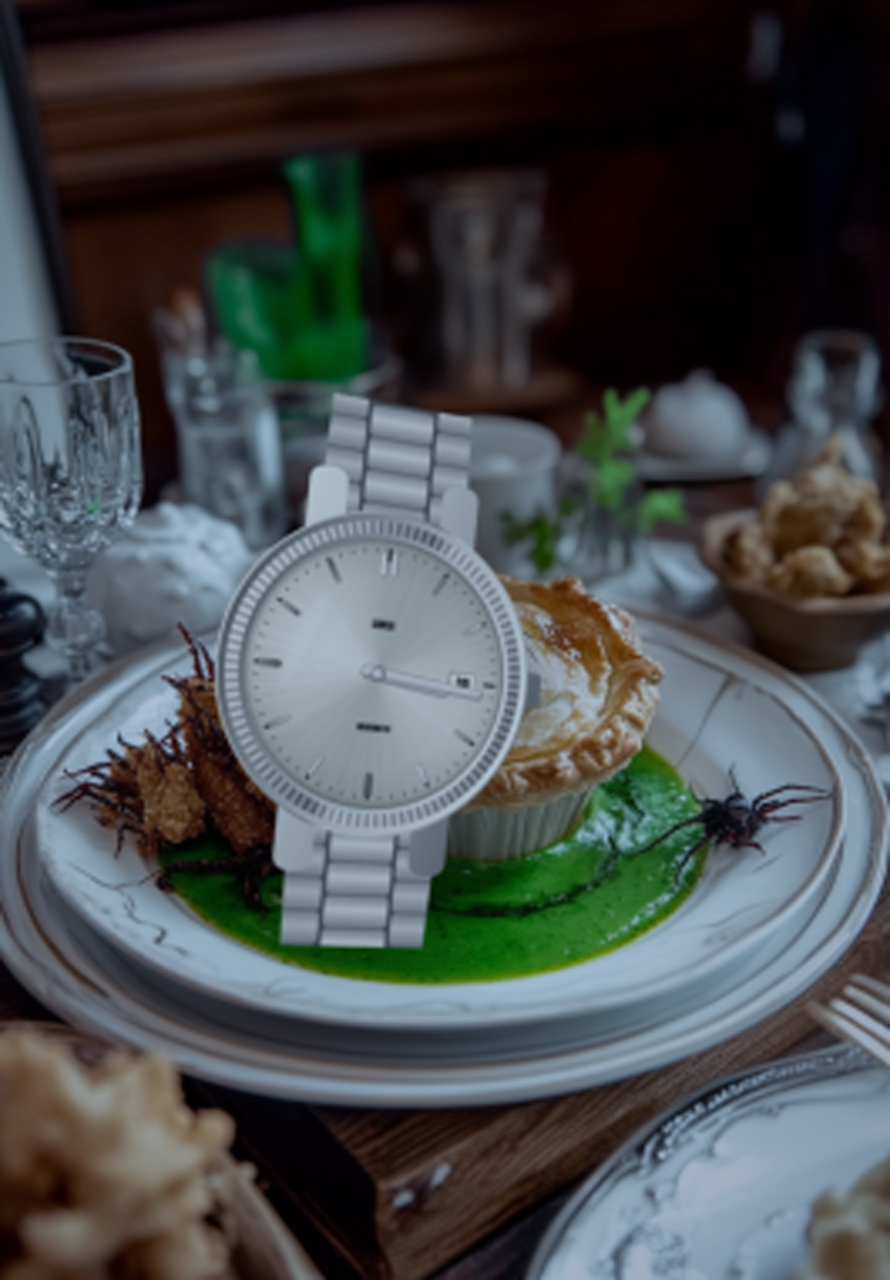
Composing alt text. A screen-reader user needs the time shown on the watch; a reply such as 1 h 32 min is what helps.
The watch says 3 h 16 min
